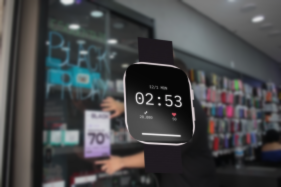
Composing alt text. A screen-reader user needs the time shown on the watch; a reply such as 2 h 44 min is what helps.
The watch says 2 h 53 min
